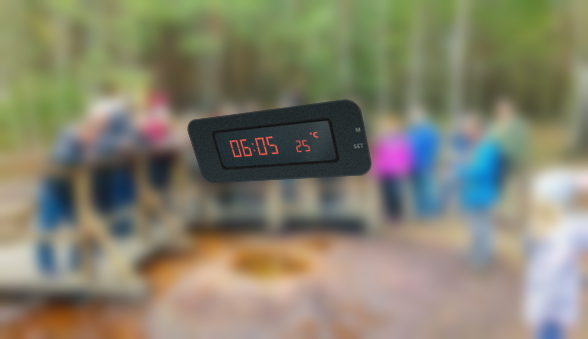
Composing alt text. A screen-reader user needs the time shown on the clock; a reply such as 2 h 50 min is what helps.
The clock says 6 h 05 min
